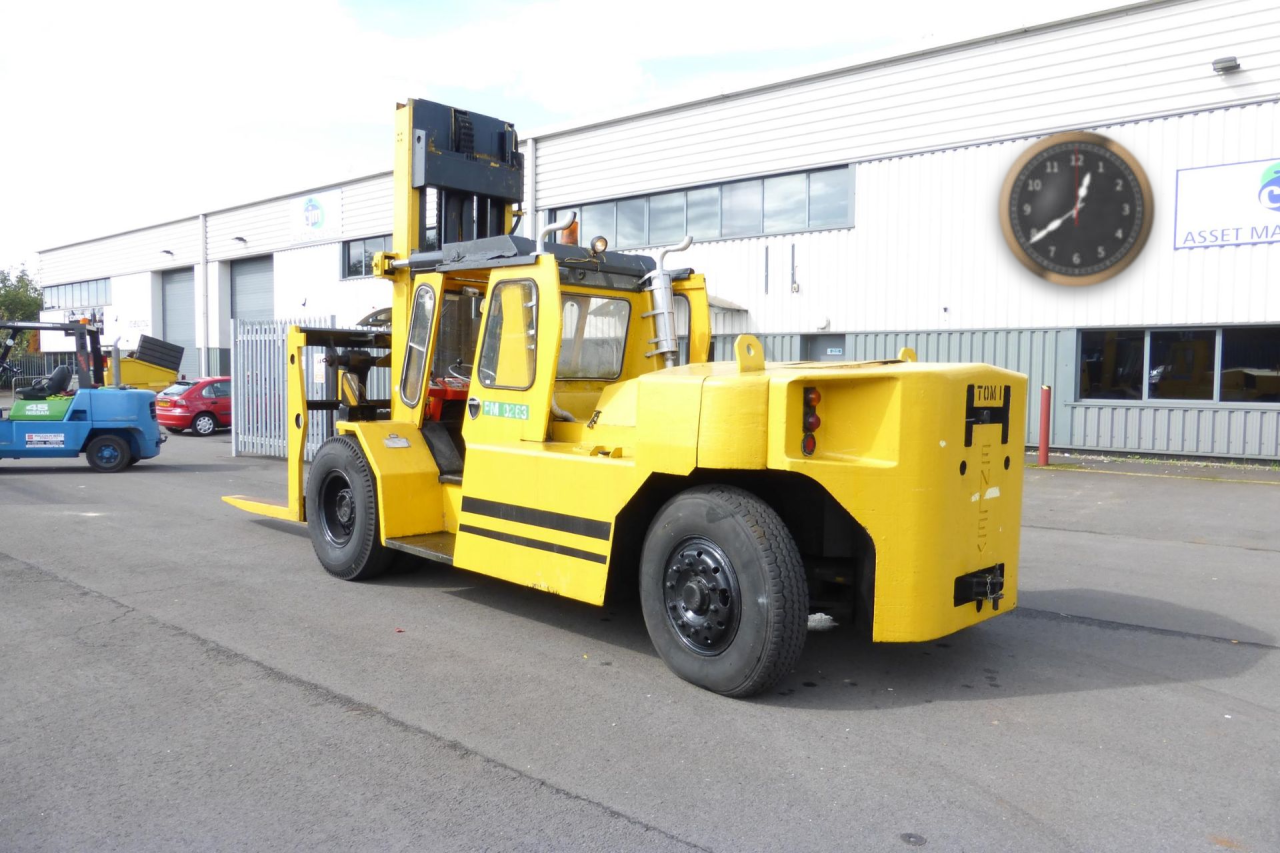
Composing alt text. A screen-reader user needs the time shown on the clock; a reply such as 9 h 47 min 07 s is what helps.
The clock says 12 h 39 min 00 s
